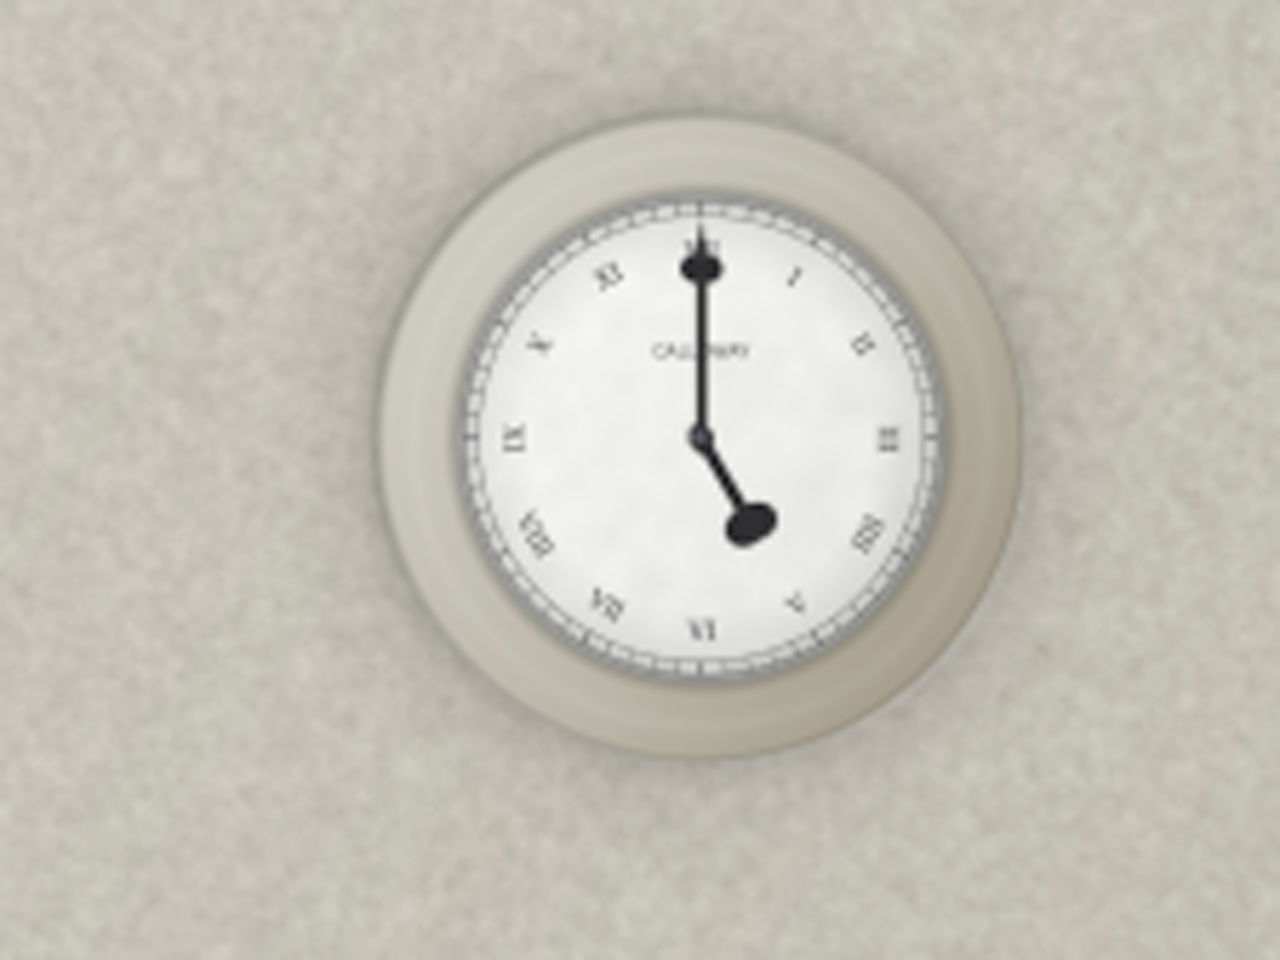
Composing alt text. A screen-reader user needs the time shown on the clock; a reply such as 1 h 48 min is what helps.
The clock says 5 h 00 min
